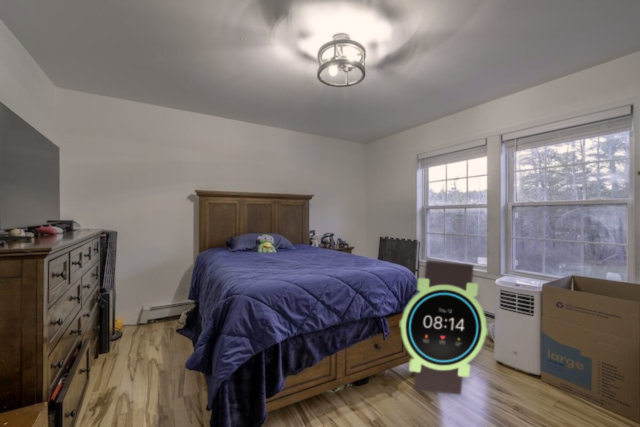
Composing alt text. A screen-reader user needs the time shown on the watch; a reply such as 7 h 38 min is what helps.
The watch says 8 h 14 min
